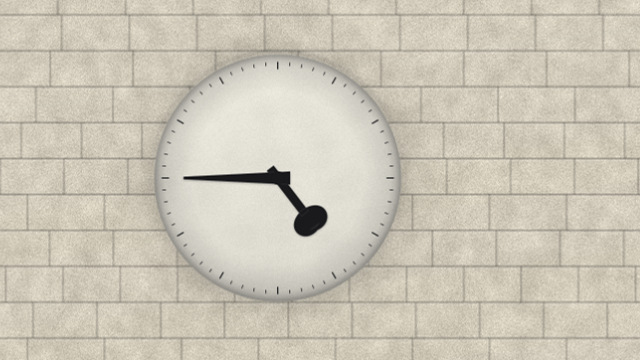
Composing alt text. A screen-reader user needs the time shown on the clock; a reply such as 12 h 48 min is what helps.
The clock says 4 h 45 min
